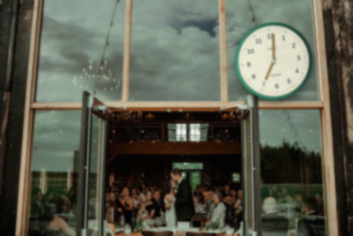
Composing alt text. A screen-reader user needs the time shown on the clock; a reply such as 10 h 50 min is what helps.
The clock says 7 h 01 min
